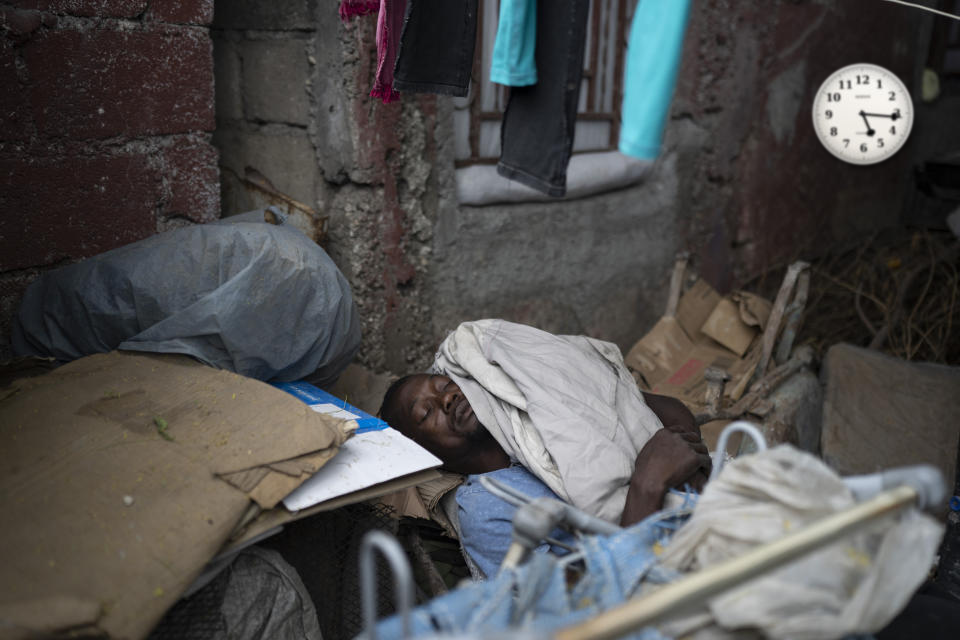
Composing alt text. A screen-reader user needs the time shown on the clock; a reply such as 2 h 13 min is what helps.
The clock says 5 h 16 min
